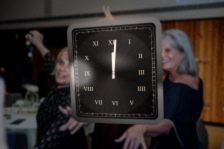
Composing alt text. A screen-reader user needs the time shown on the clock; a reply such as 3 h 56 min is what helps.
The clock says 12 h 01 min
